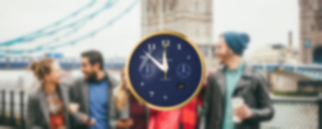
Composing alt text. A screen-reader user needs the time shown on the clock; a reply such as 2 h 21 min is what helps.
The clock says 11 h 52 min
